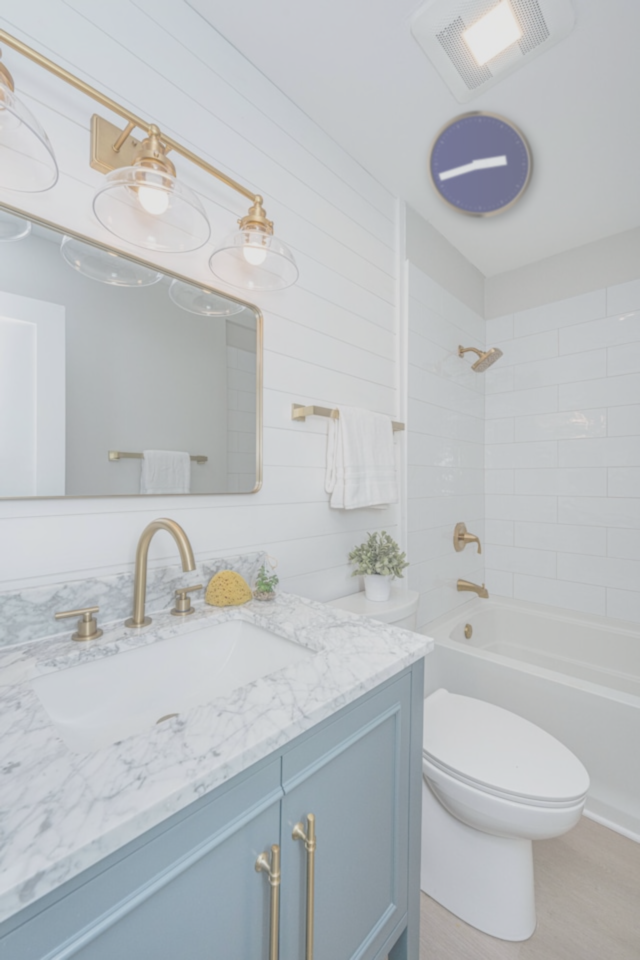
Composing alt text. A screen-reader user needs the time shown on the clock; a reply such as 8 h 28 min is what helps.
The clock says 2 h 42 min
